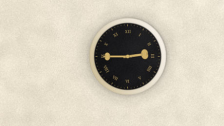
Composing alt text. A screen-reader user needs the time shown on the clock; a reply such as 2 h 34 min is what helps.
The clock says 2 h 45 min
